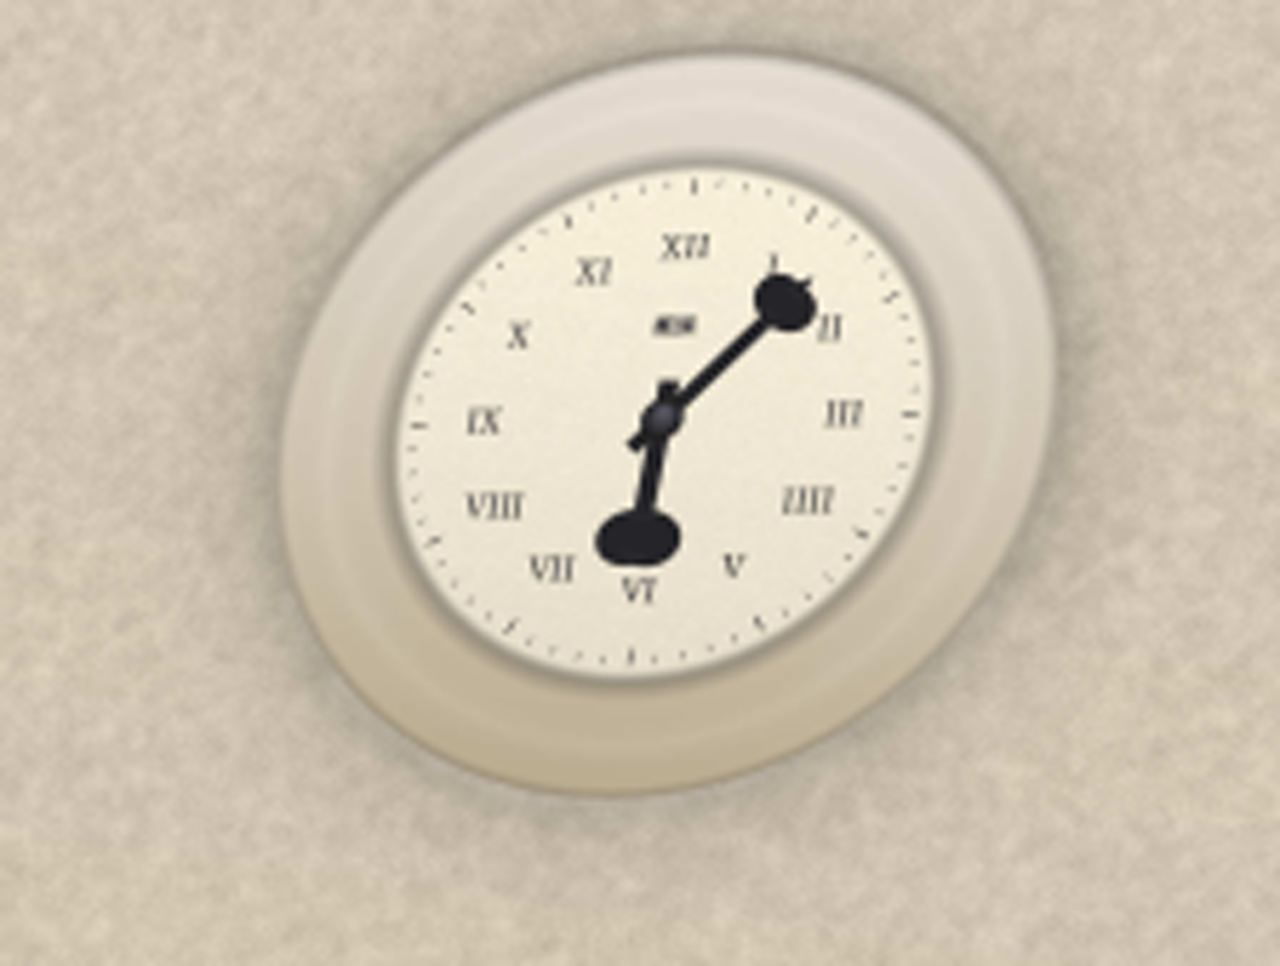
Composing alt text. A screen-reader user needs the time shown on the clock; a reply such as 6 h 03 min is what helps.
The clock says 6 h 07 min
